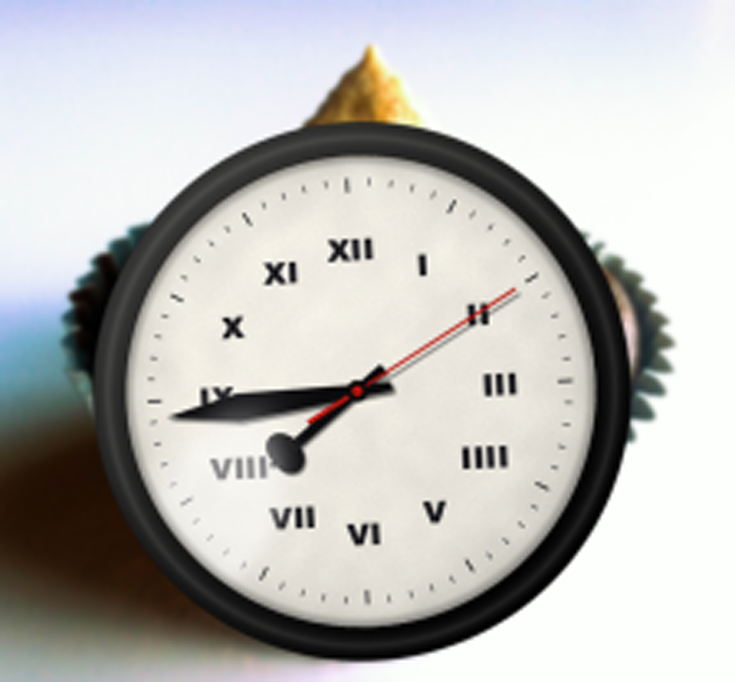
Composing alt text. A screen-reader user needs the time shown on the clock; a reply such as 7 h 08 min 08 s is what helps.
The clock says 7 h 44 min 10 s
